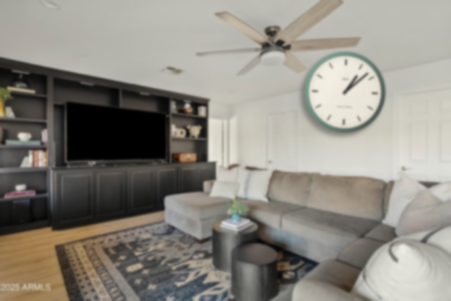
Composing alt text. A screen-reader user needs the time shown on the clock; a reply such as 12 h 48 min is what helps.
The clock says 1 h 08 min
